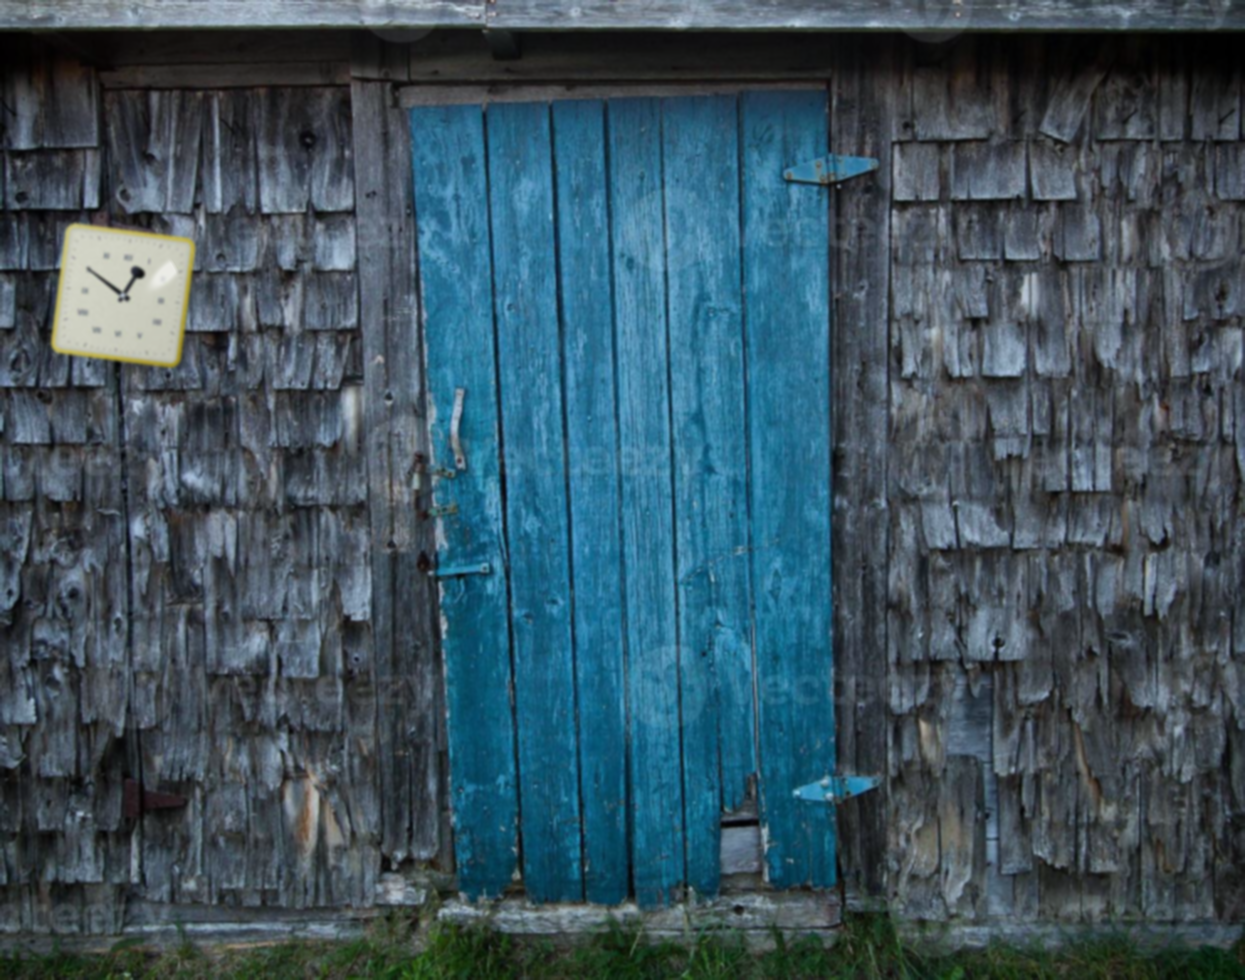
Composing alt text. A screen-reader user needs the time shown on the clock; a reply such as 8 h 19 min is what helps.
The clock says 12 h 50 min
